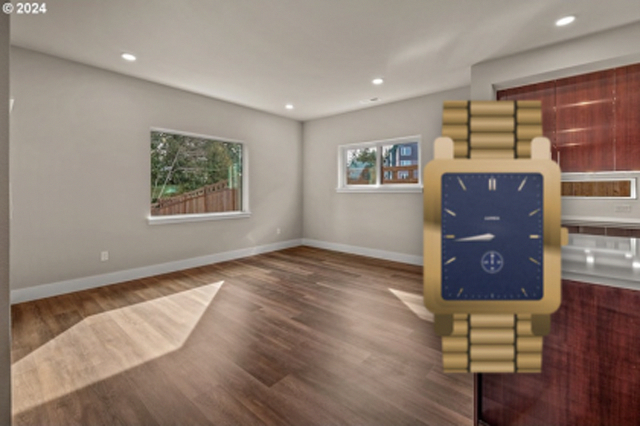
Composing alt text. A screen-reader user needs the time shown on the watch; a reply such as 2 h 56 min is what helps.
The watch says 8 h 44 min
